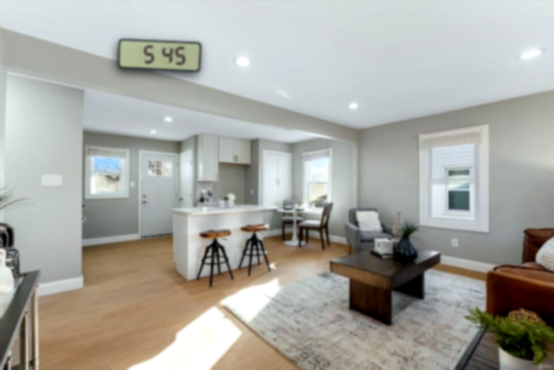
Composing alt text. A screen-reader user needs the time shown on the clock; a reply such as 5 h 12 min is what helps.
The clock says 5 h 45 min
